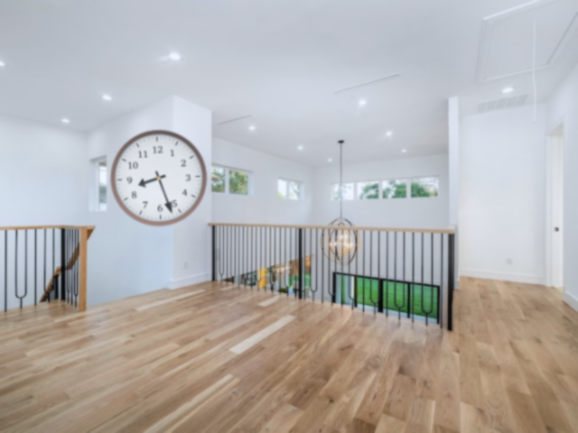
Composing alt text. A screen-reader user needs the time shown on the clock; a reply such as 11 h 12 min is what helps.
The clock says 8 h 27 min
